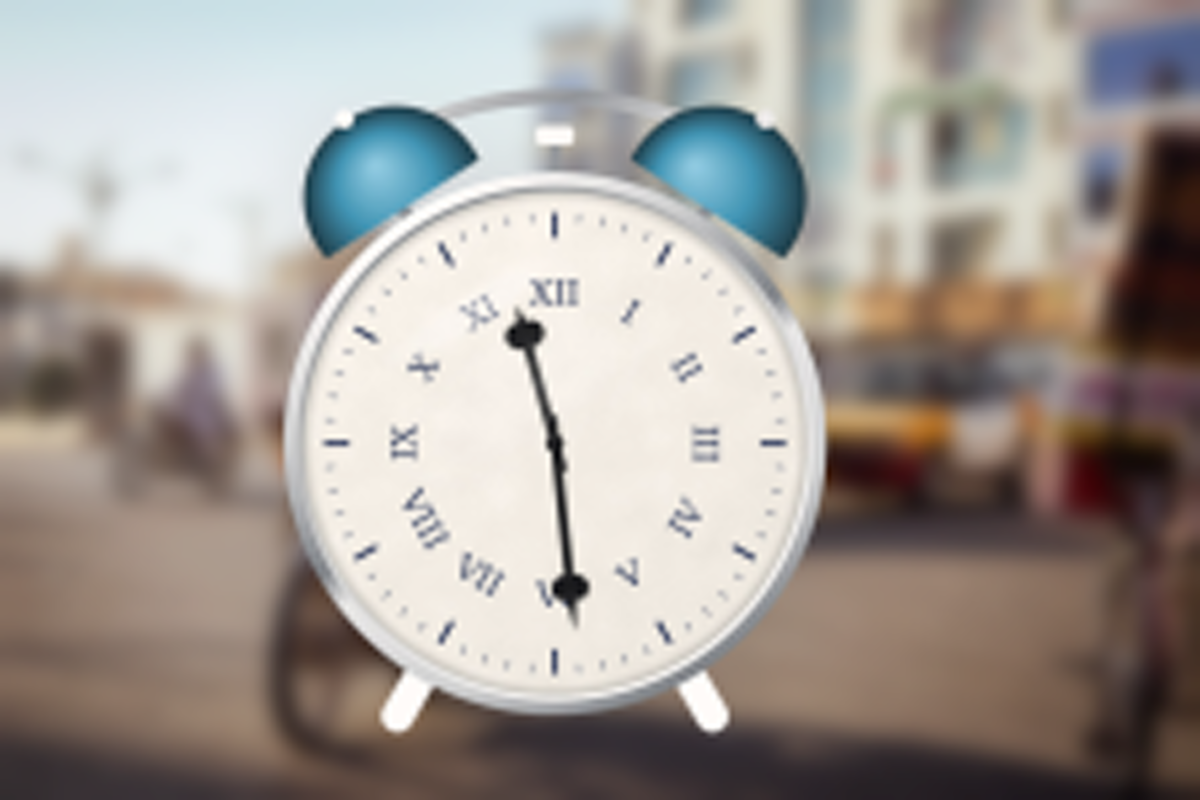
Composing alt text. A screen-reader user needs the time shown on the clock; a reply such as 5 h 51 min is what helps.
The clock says 11 h 29 min
